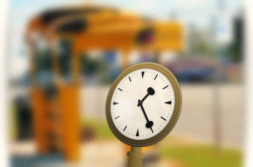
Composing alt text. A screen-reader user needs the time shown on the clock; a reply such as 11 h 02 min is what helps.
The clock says 1 h 25 min
